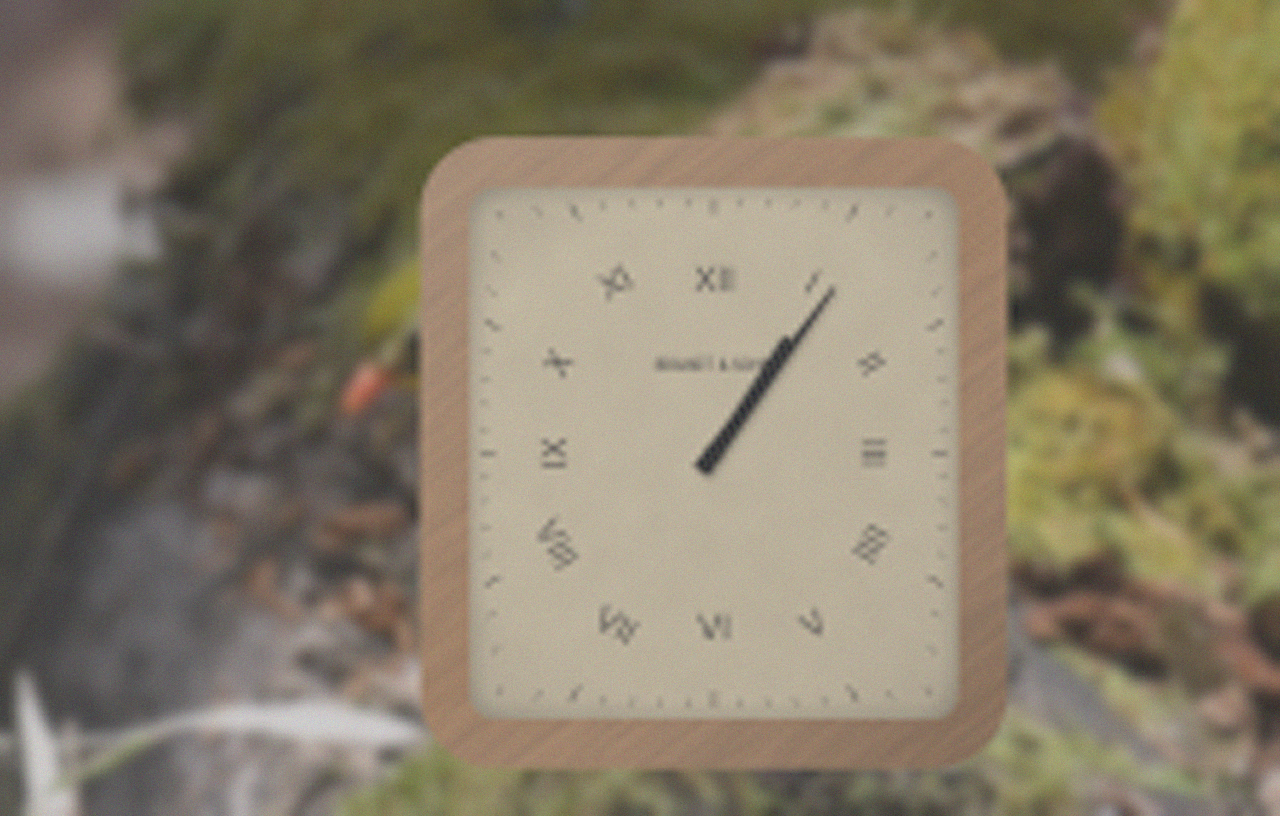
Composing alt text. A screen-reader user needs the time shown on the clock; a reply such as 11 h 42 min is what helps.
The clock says 1 h 06 min
